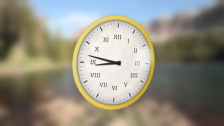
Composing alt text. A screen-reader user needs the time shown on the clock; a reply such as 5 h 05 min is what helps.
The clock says 8 h 47 min
